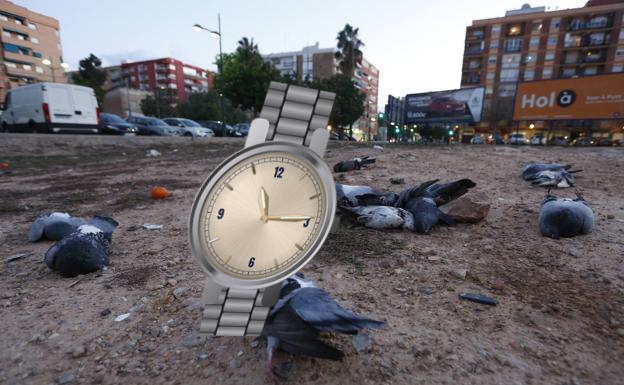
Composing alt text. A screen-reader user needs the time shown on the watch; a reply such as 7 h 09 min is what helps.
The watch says 11 h 14 min
